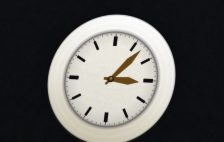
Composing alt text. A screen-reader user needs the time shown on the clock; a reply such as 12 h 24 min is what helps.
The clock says 3 h 07 min
